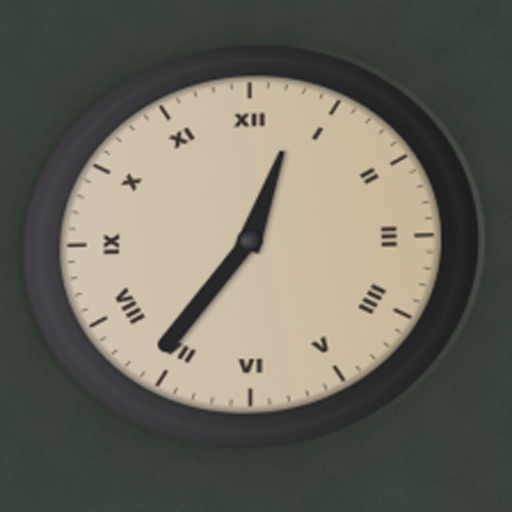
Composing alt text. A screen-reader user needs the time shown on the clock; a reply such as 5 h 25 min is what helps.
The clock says 12 h 36 min
